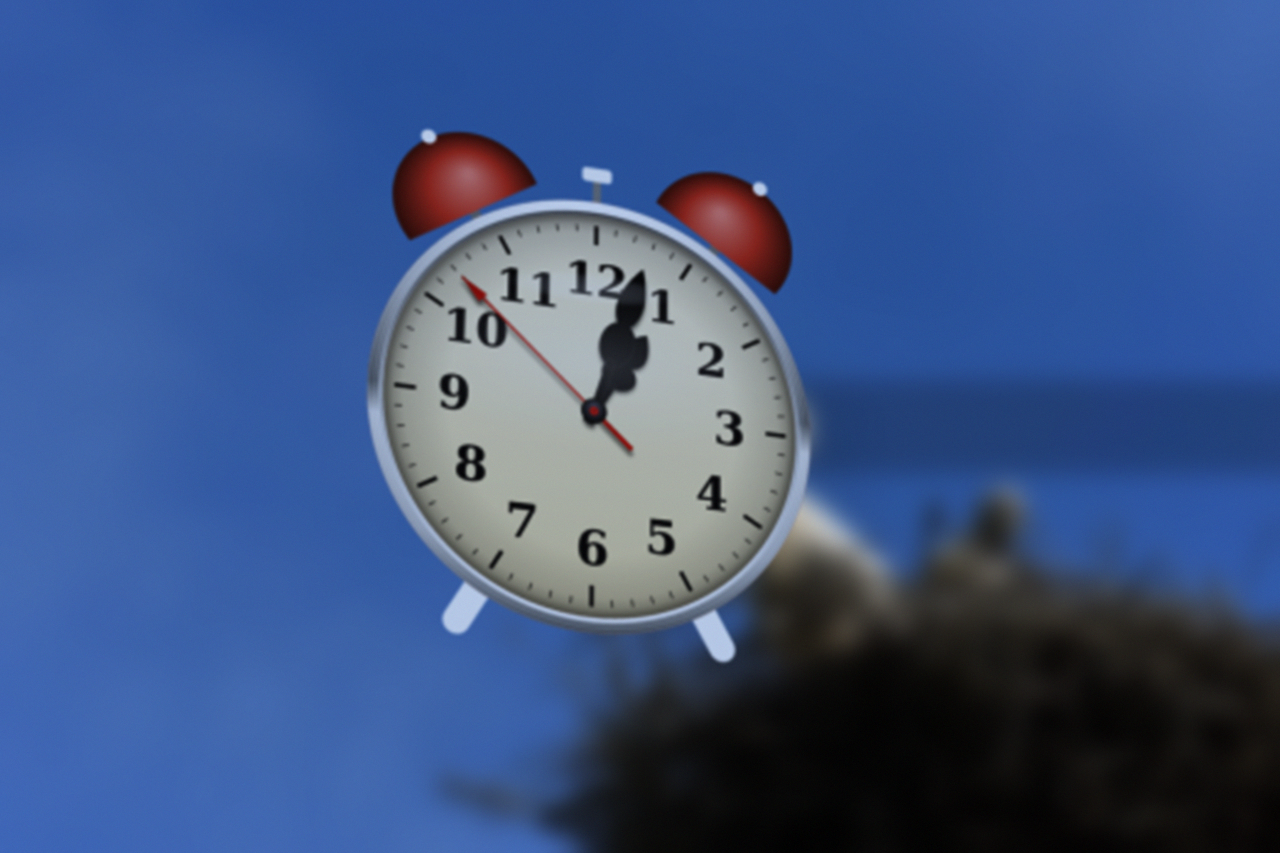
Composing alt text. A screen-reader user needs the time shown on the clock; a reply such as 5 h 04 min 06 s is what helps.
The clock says 1 h 02 min 52 s
